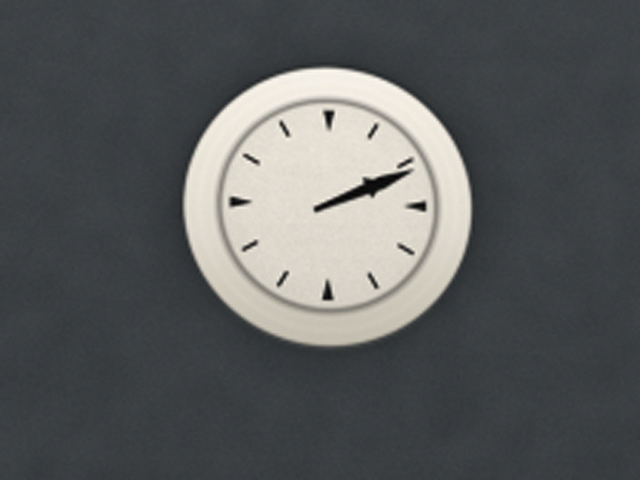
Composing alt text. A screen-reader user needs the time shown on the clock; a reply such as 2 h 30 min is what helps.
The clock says 2 h 11 min
